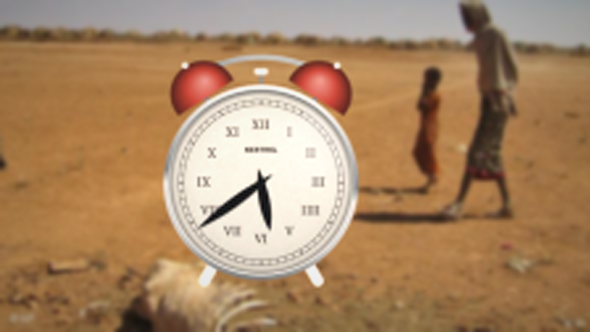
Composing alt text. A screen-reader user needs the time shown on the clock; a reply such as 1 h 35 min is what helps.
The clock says 5 h 39 min
